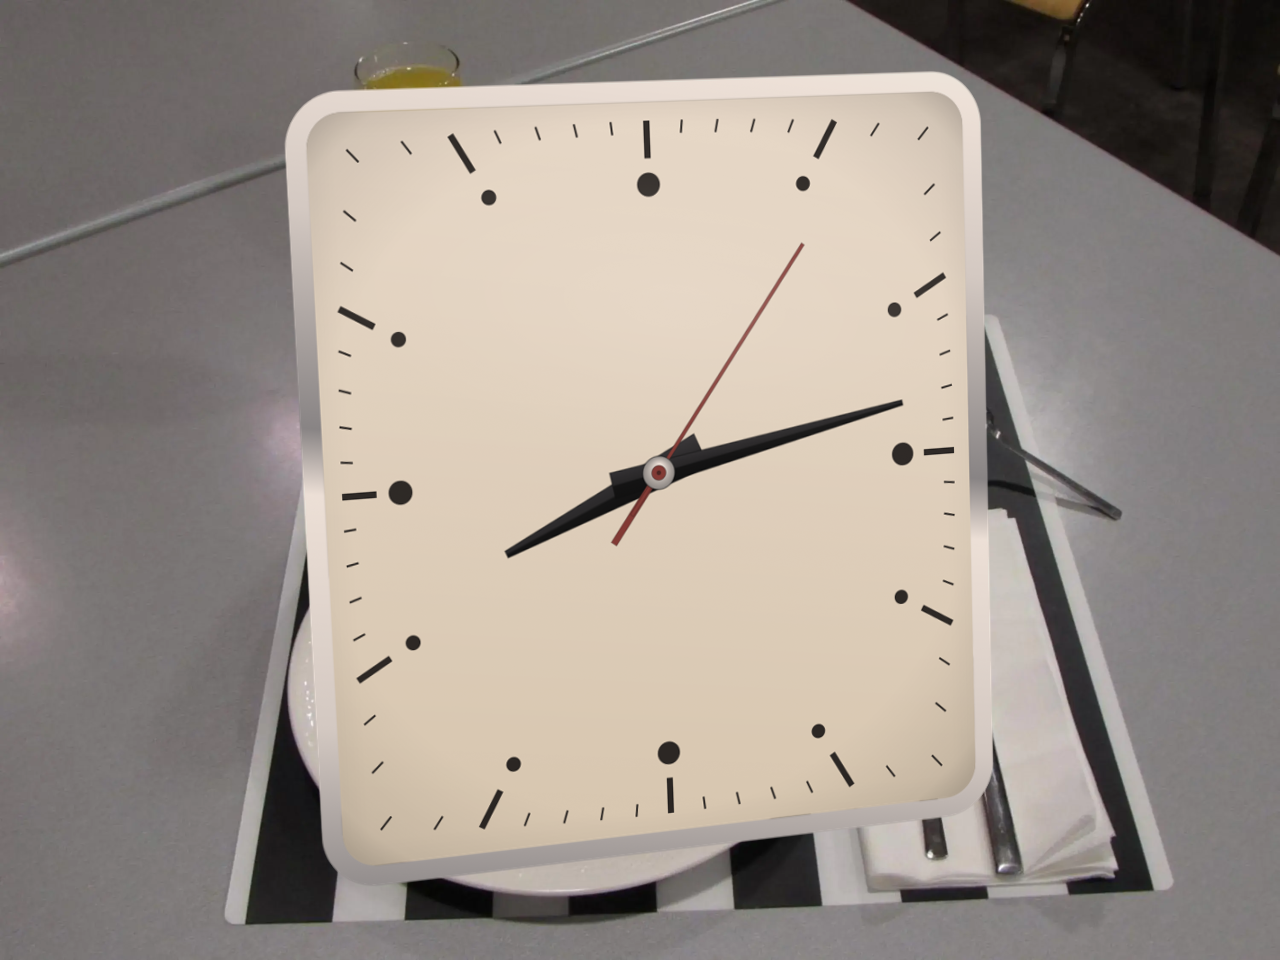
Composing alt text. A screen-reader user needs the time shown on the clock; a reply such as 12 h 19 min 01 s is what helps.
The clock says 8 h 13 min 06 s
